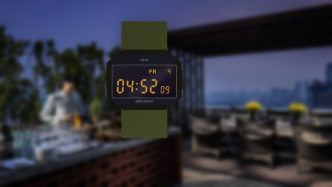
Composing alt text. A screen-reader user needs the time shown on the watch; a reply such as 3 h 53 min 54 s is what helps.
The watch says 4 h 52 min 09 s
